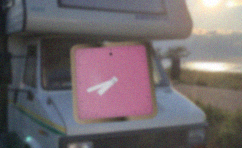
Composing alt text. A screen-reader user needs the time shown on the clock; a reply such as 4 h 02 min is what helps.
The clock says 7 h 42 min
